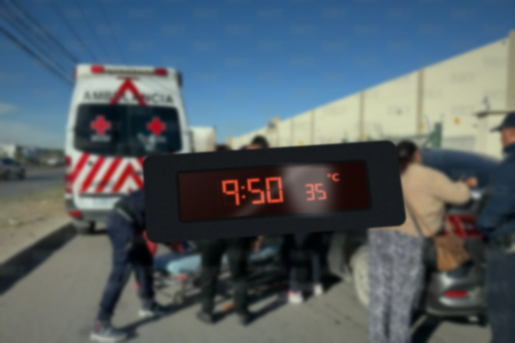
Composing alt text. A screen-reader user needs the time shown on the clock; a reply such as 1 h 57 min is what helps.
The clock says 9 h 50 min
